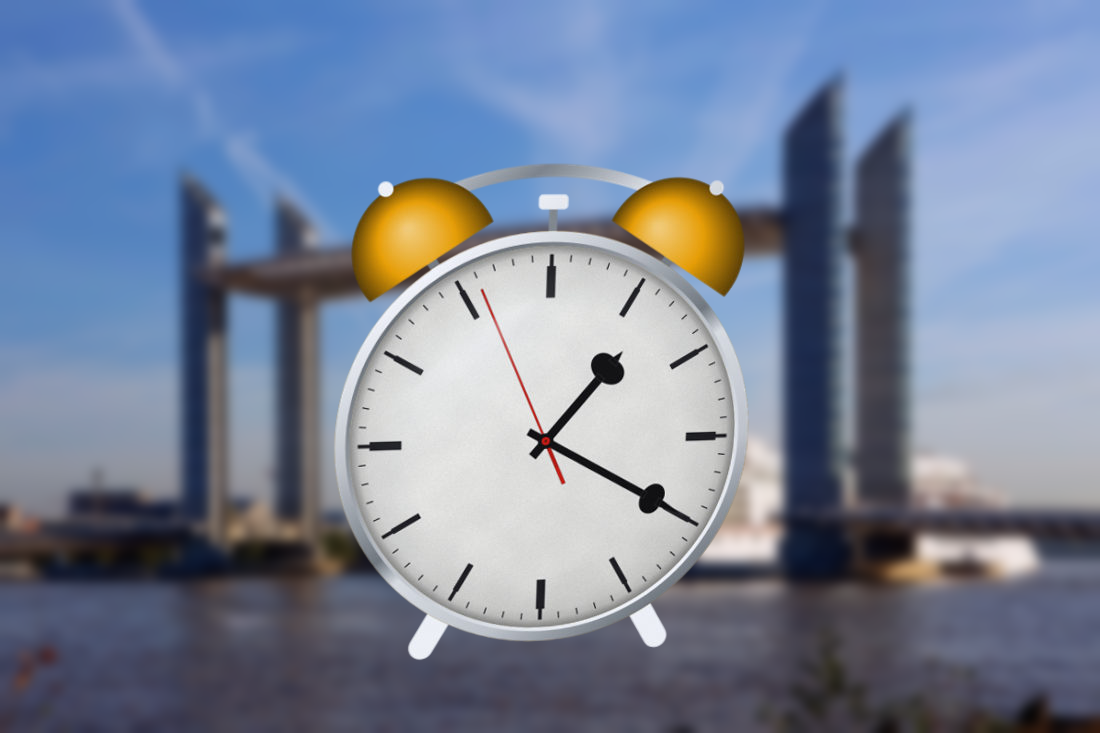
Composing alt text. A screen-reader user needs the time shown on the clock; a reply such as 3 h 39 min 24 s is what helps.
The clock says 1 h 19 min 56 s
